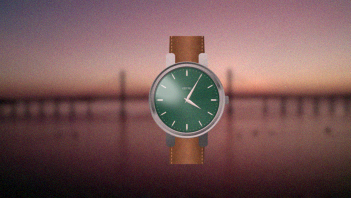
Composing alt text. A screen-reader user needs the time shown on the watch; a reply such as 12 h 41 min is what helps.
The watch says 4 h 05 min
